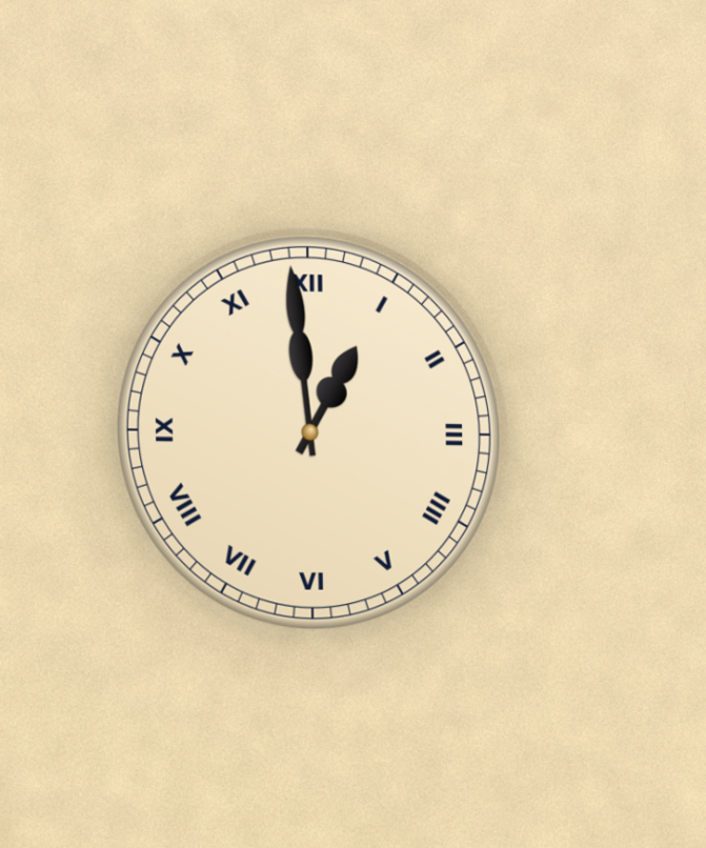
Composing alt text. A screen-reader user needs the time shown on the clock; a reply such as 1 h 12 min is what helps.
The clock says 12 h 59 min
